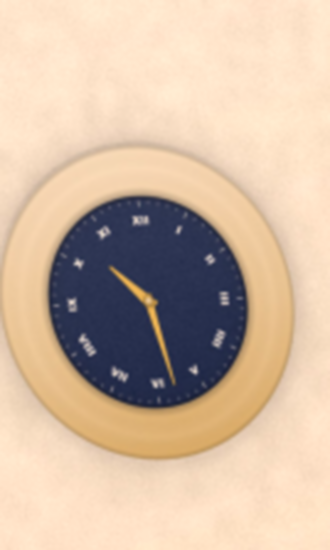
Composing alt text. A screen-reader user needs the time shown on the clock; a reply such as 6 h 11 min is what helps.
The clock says 10 h 28 min
